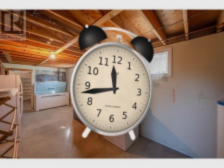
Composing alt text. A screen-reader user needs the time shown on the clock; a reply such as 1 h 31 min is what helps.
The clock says 11 h 43 min
